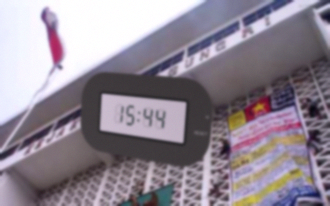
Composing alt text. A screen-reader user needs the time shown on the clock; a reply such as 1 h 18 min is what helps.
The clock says 15 h 44 min
